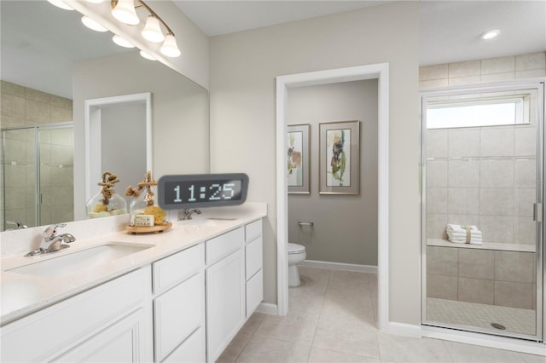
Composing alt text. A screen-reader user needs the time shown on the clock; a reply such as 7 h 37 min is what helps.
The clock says 11 h 25 min
